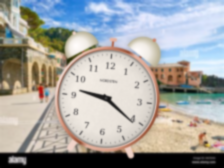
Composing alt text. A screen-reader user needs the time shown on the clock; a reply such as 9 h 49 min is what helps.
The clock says 9 h 21 min
